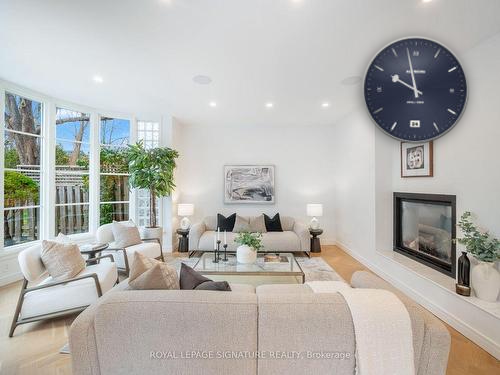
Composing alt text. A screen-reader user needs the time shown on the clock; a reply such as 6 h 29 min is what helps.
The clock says 9 h 58 min
